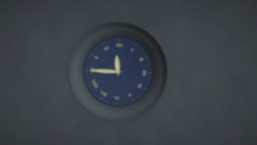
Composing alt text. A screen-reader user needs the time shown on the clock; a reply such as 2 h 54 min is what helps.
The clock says 11 h 45 min
